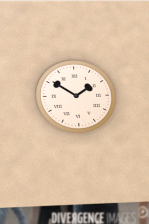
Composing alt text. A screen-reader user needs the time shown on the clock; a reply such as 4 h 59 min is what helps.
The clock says 1 h 51 min
